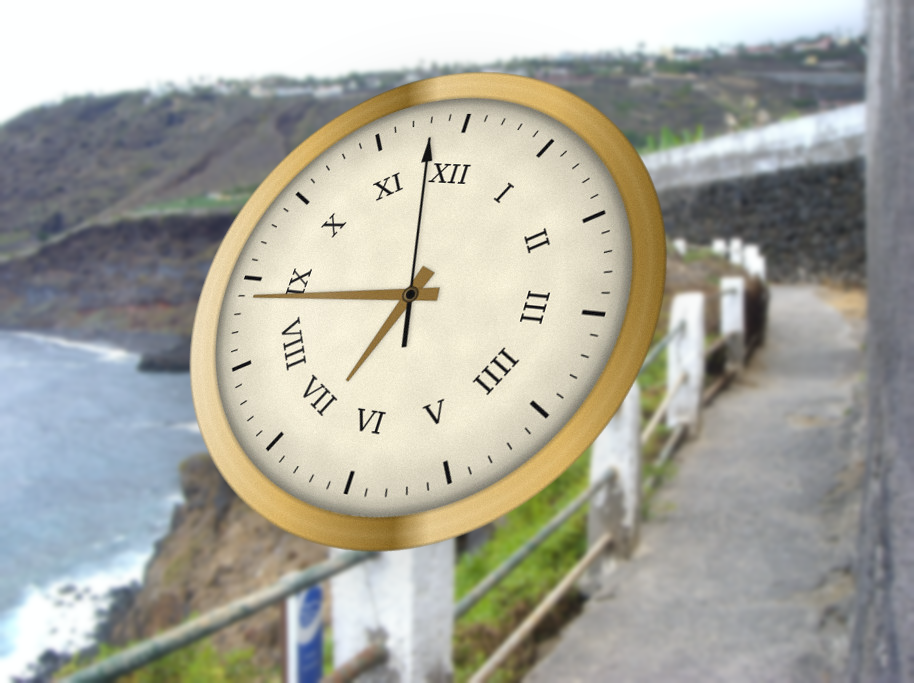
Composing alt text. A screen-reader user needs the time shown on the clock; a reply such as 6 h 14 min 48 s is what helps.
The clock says 6 h 43 min 58 s
